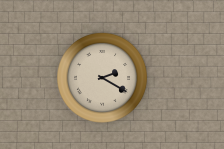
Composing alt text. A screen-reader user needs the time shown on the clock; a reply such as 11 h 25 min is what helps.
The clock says 2 h 20 min
